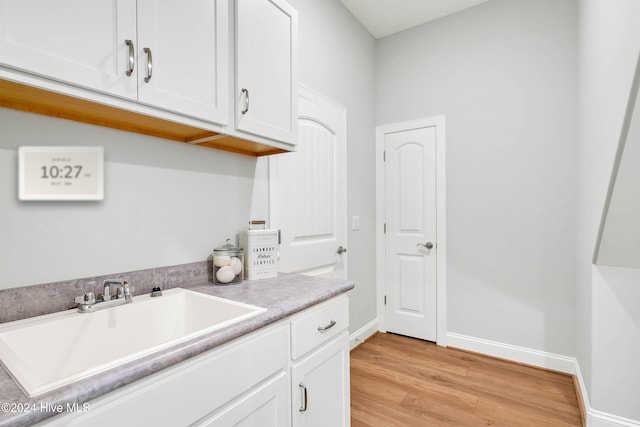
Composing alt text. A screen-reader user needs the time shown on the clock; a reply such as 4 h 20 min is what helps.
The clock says 10 h 27 min
